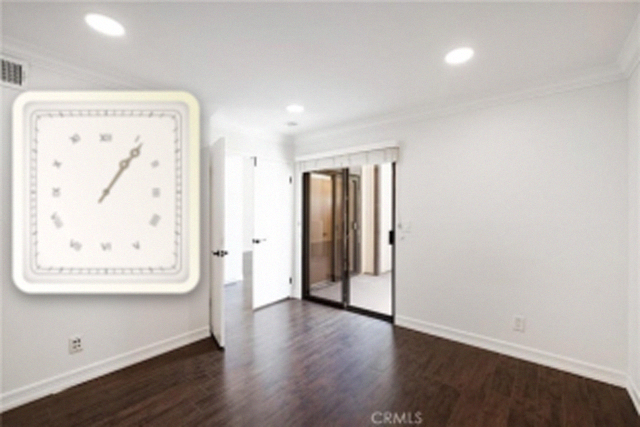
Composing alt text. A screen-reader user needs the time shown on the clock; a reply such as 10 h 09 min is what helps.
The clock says 1 h 06 min
